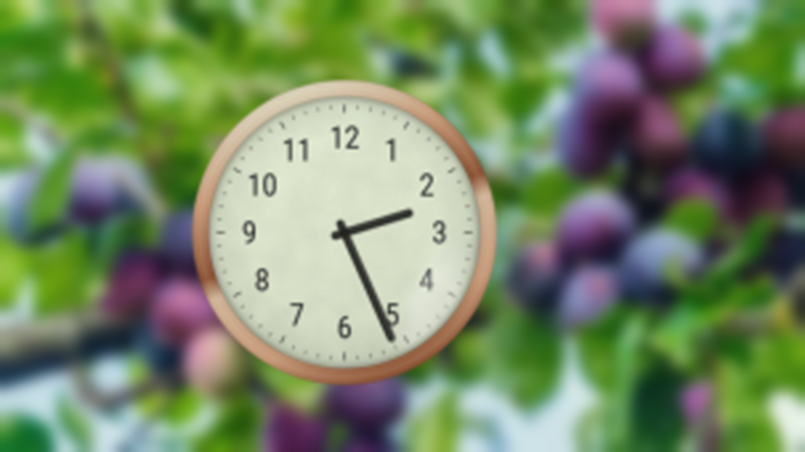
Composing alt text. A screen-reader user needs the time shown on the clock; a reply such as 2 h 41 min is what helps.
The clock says 2 h 26 min
